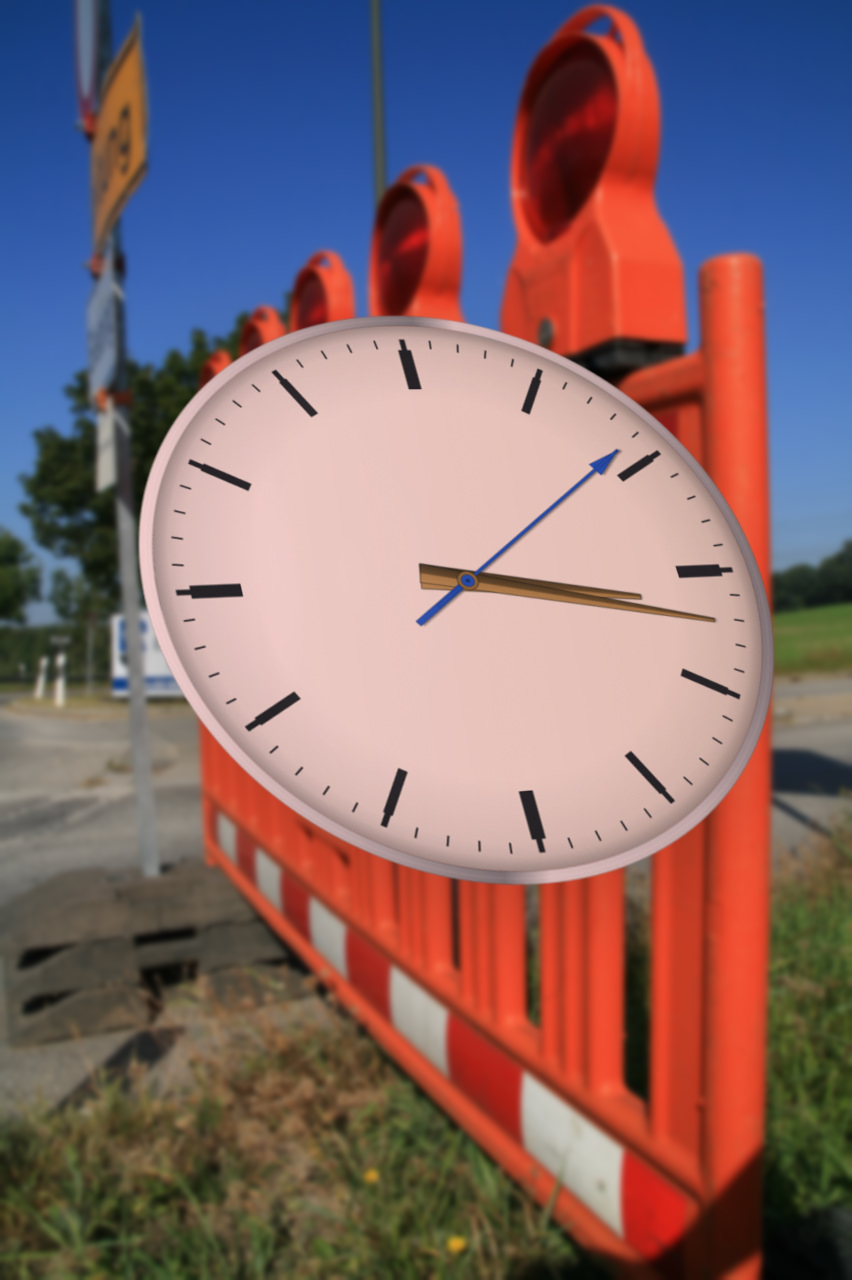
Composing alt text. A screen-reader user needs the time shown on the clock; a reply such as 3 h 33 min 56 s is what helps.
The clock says 3 h 17 min 09 s
